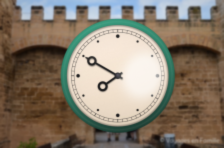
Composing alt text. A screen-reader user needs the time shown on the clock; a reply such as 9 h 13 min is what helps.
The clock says 7 h 50 min
